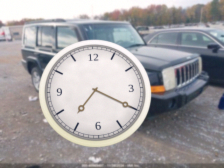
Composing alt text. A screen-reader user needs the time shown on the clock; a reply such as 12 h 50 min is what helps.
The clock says 7 h 20 min
